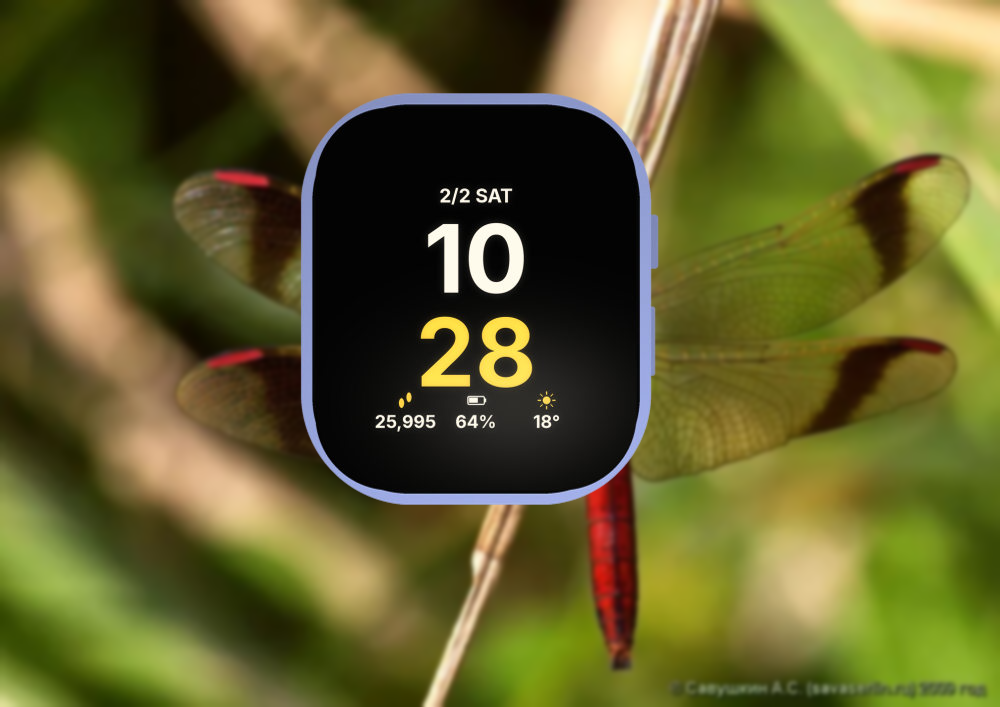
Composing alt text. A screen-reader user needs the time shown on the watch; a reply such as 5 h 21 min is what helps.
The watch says 10 h 28 min
